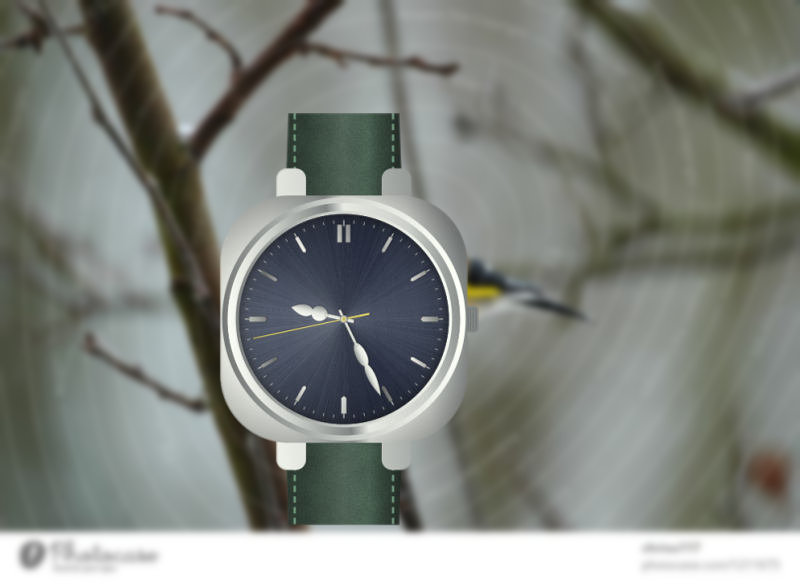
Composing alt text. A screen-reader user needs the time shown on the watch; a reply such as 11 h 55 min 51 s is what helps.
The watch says 9 h 25 min 43 s
